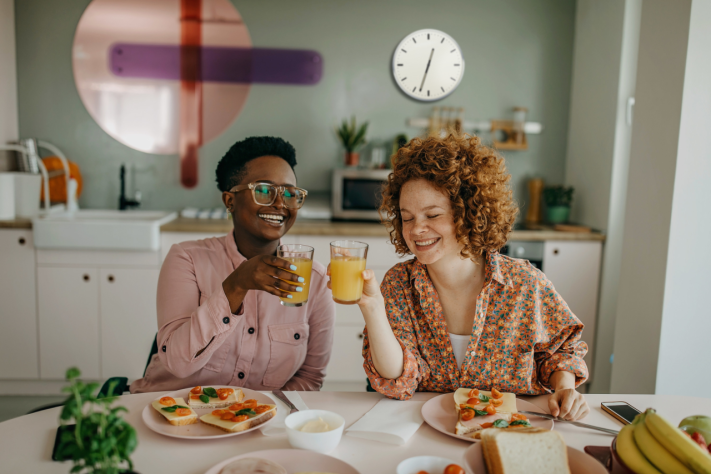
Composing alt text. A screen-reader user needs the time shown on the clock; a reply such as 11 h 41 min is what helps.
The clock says 12 h 33 min
